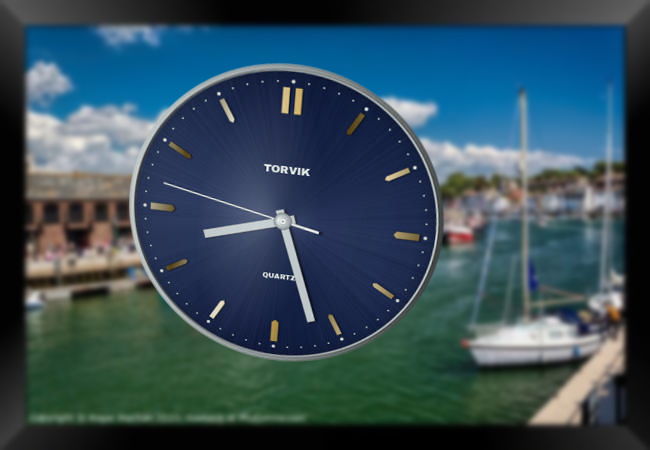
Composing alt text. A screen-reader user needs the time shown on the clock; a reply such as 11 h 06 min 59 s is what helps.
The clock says 8 h 26 min 47 s
